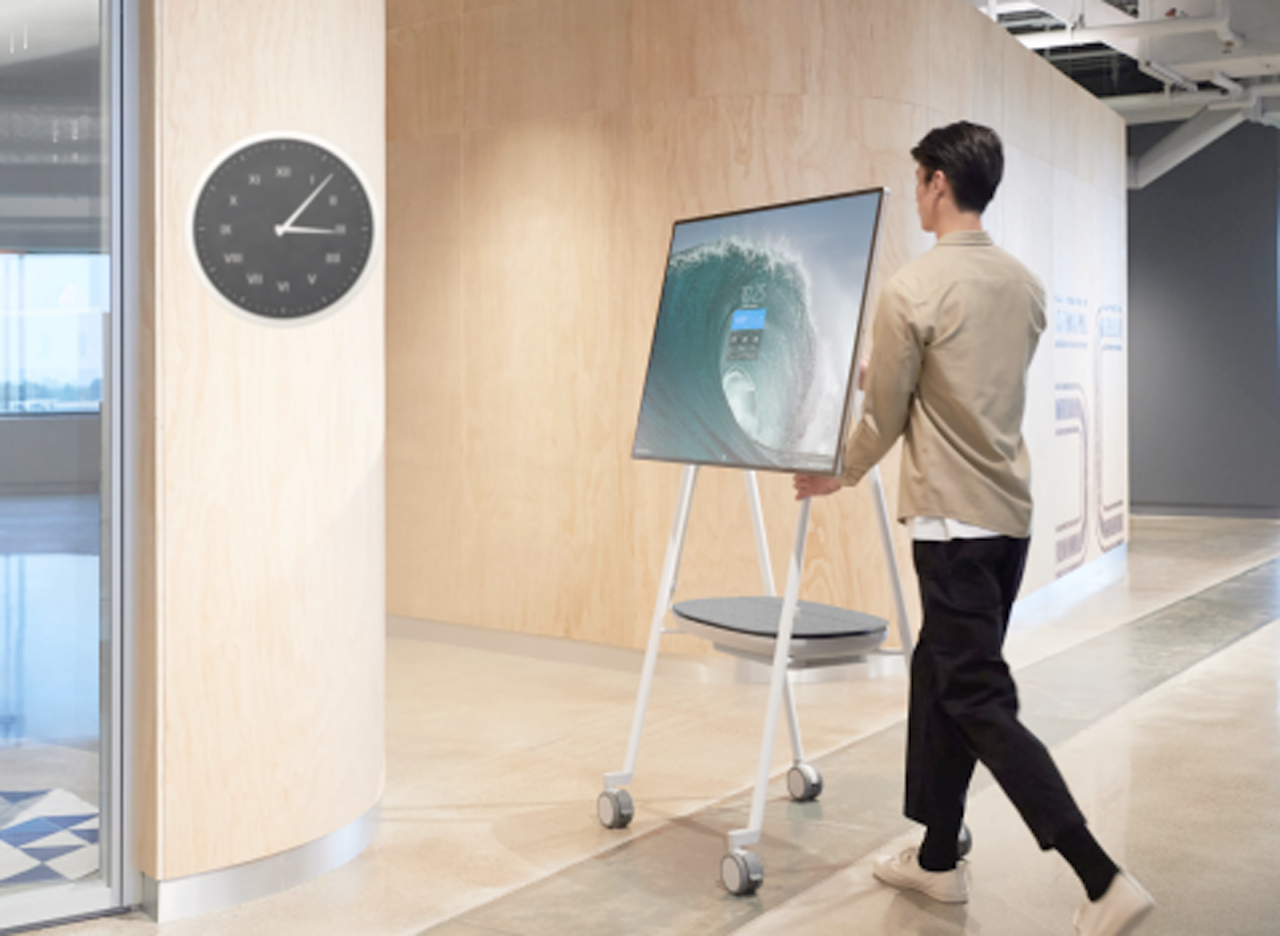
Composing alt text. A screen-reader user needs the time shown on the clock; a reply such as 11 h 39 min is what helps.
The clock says 3 h 07 min
